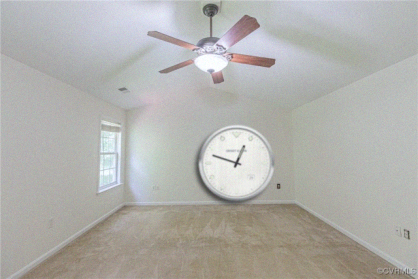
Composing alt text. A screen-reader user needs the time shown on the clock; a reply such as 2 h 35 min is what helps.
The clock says 12 h 48 min
